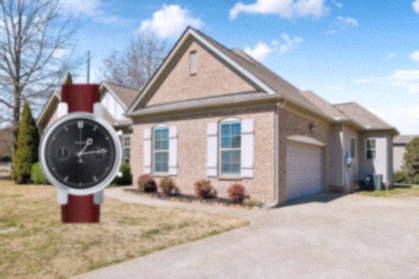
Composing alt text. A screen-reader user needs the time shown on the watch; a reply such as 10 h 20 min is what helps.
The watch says 1 h 14 min
